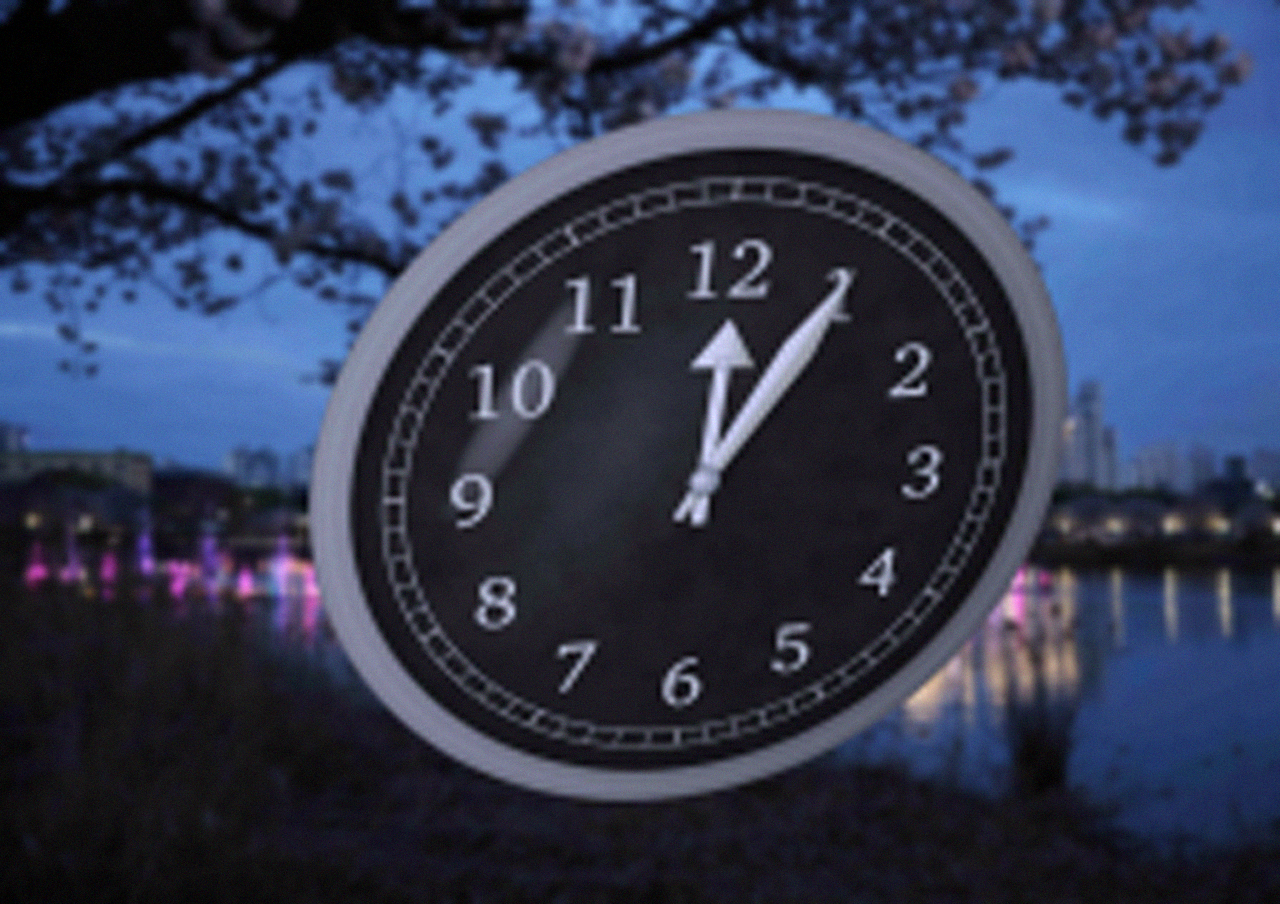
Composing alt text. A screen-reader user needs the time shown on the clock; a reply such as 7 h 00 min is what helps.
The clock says 12 h 05 min
